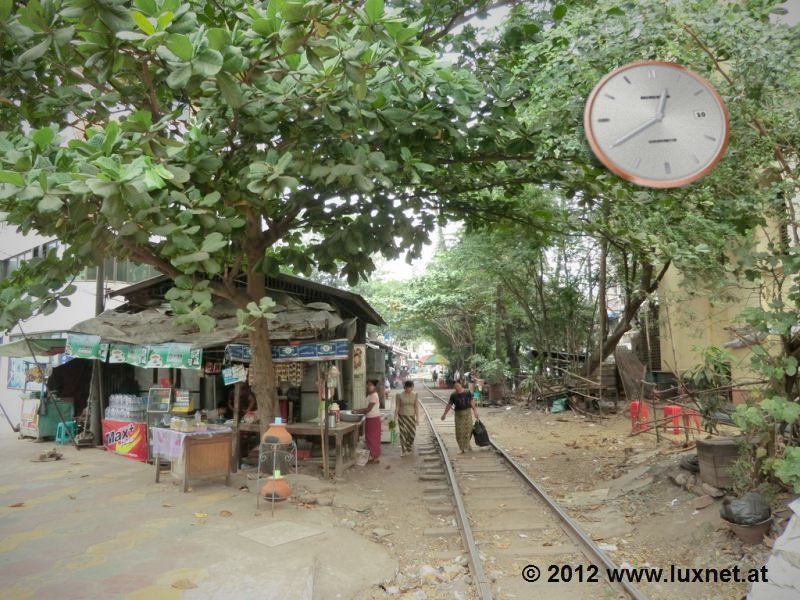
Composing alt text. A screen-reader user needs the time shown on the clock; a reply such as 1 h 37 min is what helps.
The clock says 12 h 40 min
